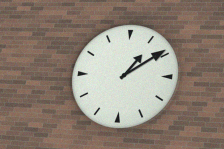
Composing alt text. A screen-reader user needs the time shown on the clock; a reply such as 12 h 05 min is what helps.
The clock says 1 h 09 min
